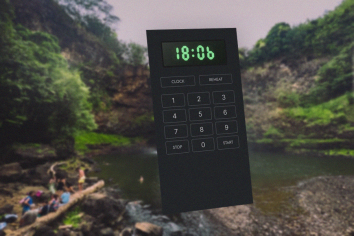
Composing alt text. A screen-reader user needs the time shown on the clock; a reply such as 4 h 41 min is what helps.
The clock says 18 h 06 min
